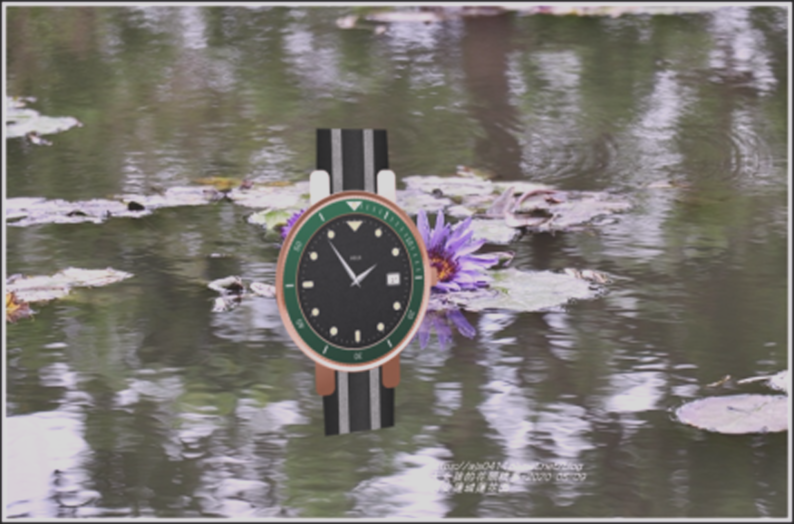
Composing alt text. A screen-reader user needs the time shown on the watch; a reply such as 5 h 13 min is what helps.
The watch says 1 h 54 min
